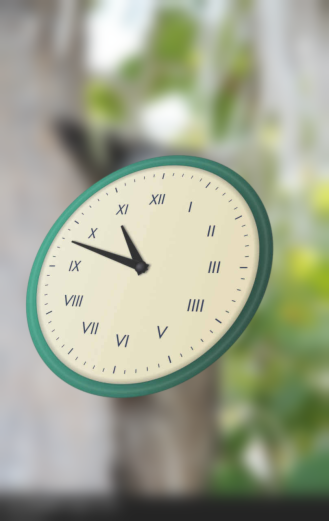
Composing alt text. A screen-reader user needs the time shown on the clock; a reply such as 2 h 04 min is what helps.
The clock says 10 h 48 min
